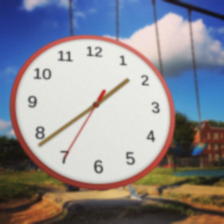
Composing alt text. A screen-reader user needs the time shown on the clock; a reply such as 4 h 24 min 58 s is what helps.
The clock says 1 h 38 min 35 s
